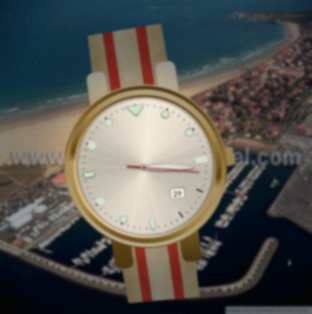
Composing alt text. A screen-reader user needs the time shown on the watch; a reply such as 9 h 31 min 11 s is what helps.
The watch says 3 h 16 min 17 s
